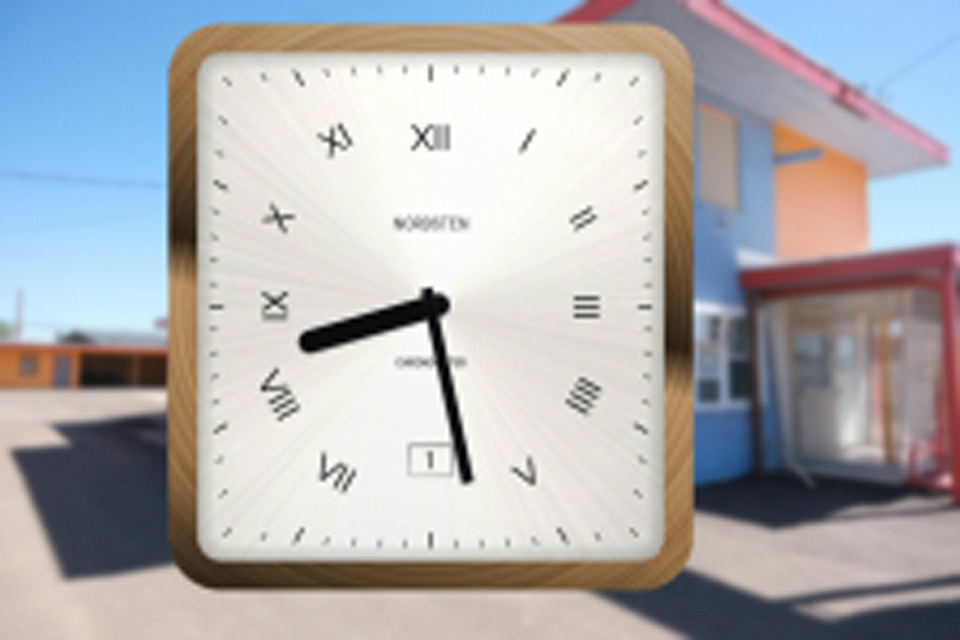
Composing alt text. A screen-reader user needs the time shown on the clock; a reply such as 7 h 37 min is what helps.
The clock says 8 h 28 min
